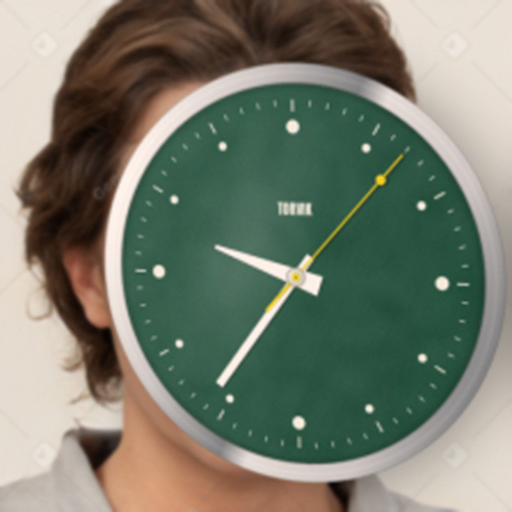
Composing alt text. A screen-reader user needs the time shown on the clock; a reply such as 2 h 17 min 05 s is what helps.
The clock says 9 h 36 min 07 s
